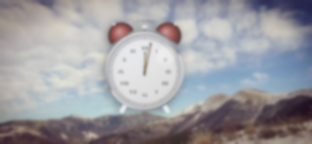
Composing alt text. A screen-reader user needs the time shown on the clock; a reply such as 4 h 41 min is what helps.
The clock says 12 h 02 min
